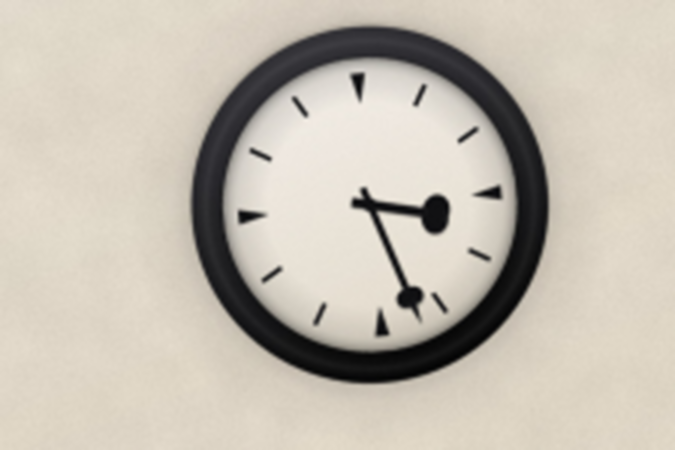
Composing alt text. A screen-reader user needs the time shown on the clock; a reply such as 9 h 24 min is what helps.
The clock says 3 h 27 min
